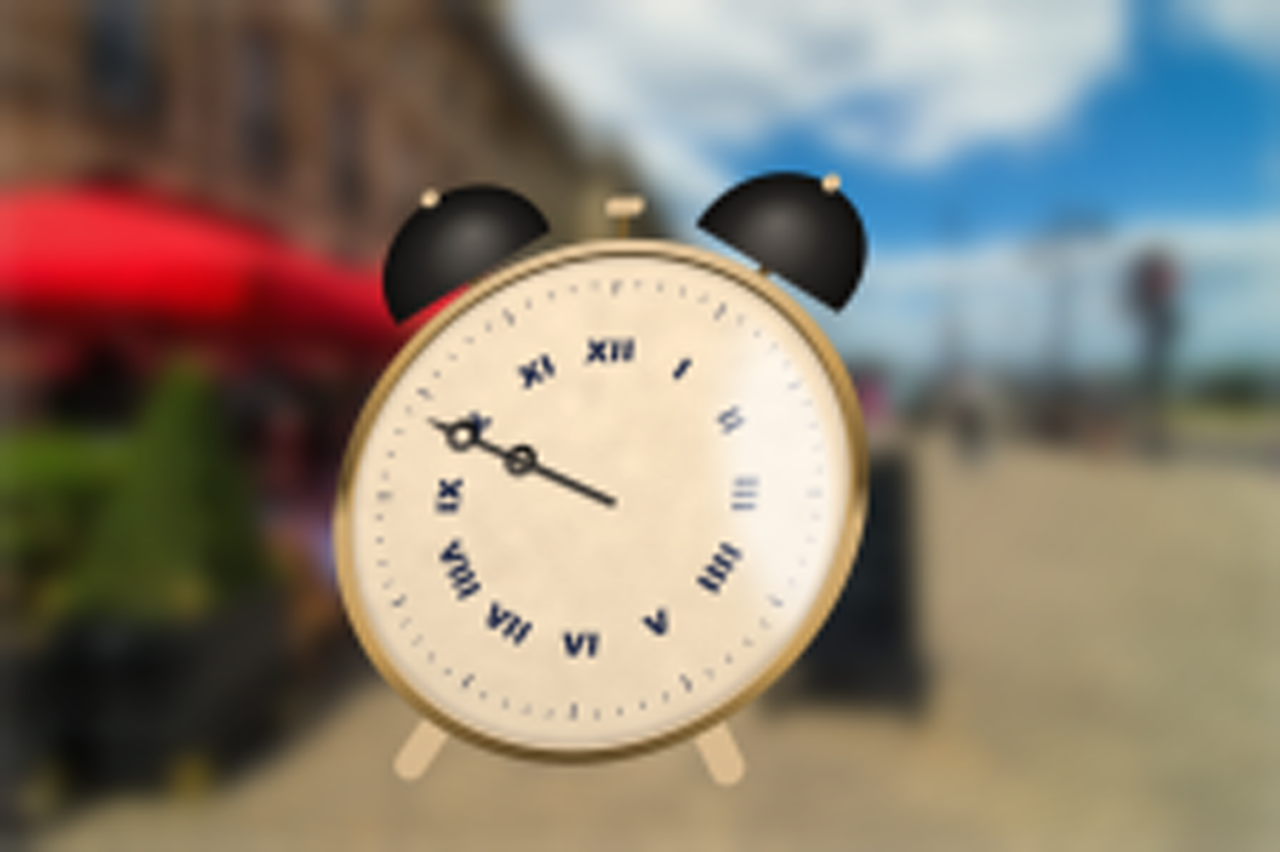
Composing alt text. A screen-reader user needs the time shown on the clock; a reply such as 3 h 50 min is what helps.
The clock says 9 h 49 min
